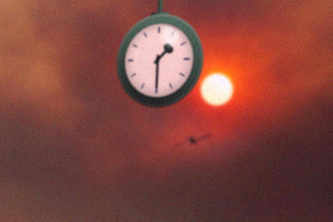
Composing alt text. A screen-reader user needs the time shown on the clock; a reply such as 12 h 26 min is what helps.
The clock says 1 h 30 min
